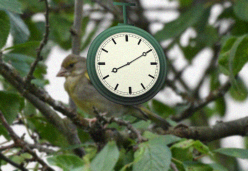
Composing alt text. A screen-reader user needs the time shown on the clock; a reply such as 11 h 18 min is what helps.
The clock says 8 h 10 min
